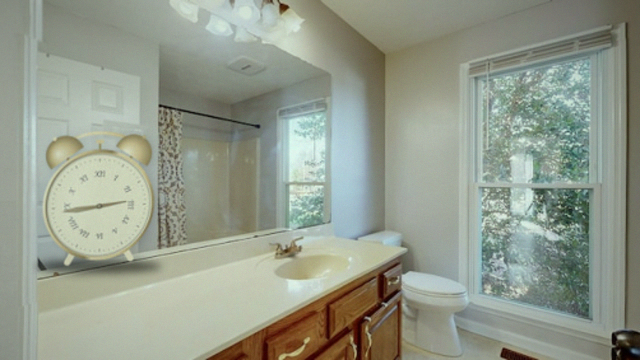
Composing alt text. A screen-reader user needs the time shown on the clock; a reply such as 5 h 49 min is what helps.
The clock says 2 h 44 min
